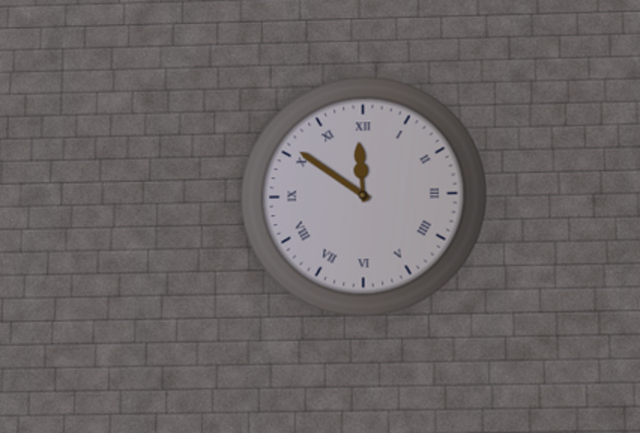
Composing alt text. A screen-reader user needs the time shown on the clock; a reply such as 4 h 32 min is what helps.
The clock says 11 h 51 min
